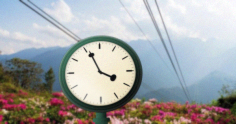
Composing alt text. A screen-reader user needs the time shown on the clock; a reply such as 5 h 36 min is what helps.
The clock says 3 h 56 min
